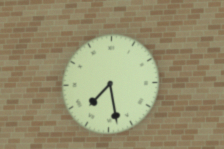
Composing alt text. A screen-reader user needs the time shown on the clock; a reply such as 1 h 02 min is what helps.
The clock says 7 h 28 min
